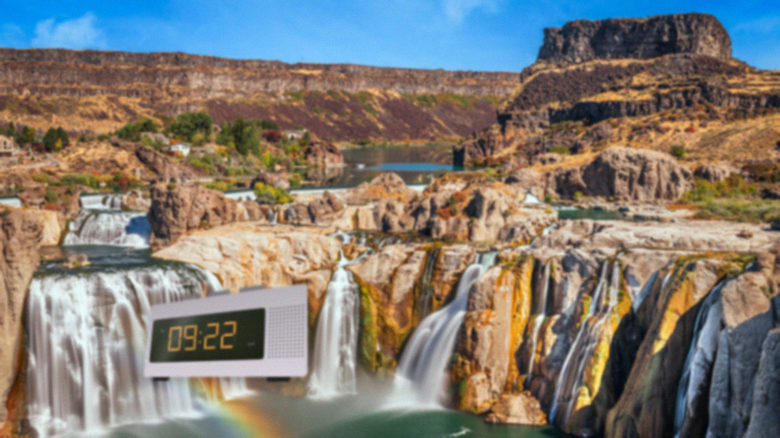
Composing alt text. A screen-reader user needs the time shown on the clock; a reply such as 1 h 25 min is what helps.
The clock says 9 h 22 min
